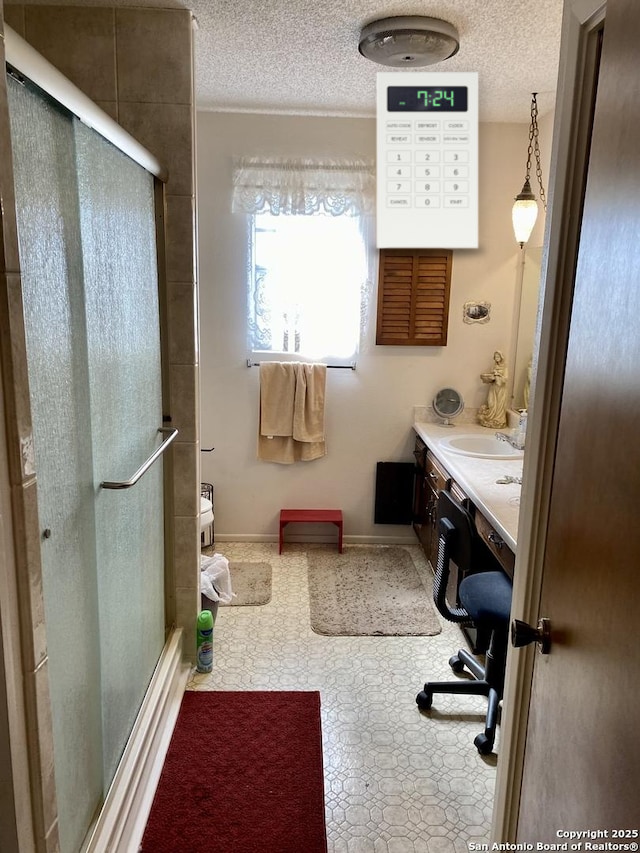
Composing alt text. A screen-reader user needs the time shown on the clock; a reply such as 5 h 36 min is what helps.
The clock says 7 h 24 min
